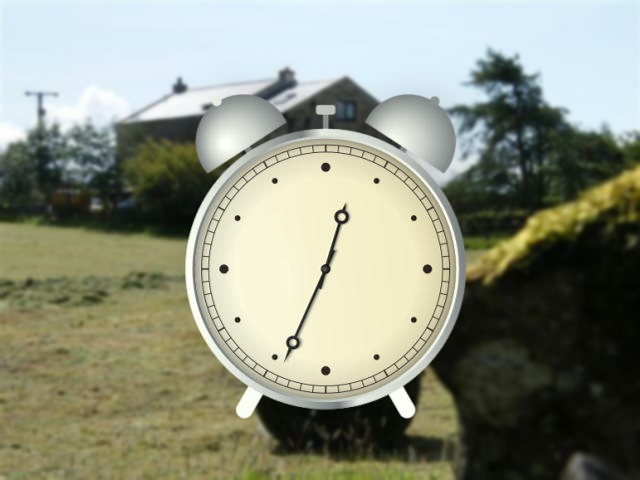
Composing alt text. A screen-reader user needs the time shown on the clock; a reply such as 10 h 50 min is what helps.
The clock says 12 h 34 min
